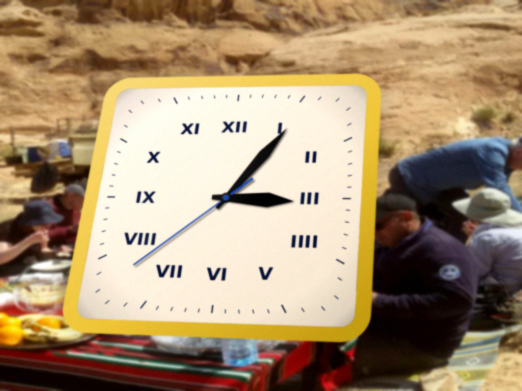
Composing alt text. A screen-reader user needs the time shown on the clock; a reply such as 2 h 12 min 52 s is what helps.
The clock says 3 h 05 min 38 s
